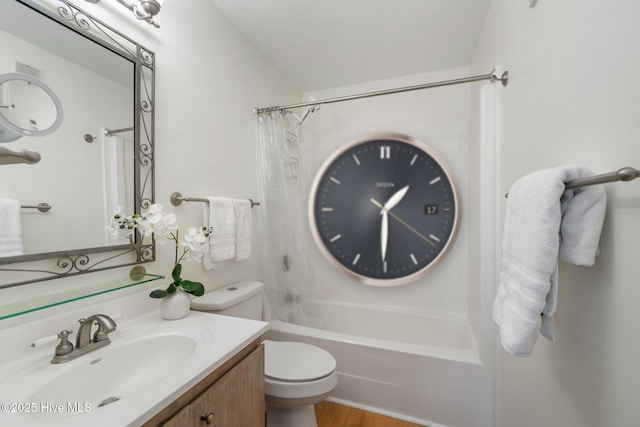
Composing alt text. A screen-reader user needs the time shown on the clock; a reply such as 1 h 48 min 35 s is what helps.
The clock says 1 h 30 min 21 s
